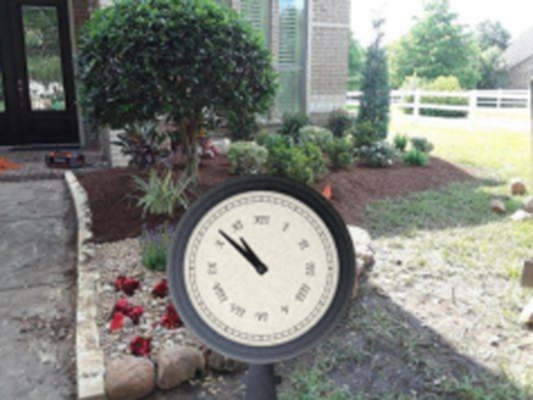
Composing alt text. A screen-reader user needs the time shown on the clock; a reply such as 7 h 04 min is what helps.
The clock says 10 h 52 min
